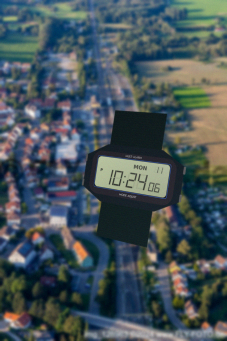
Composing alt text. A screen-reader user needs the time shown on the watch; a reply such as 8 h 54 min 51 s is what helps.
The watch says 10 h 24 min 06 s
